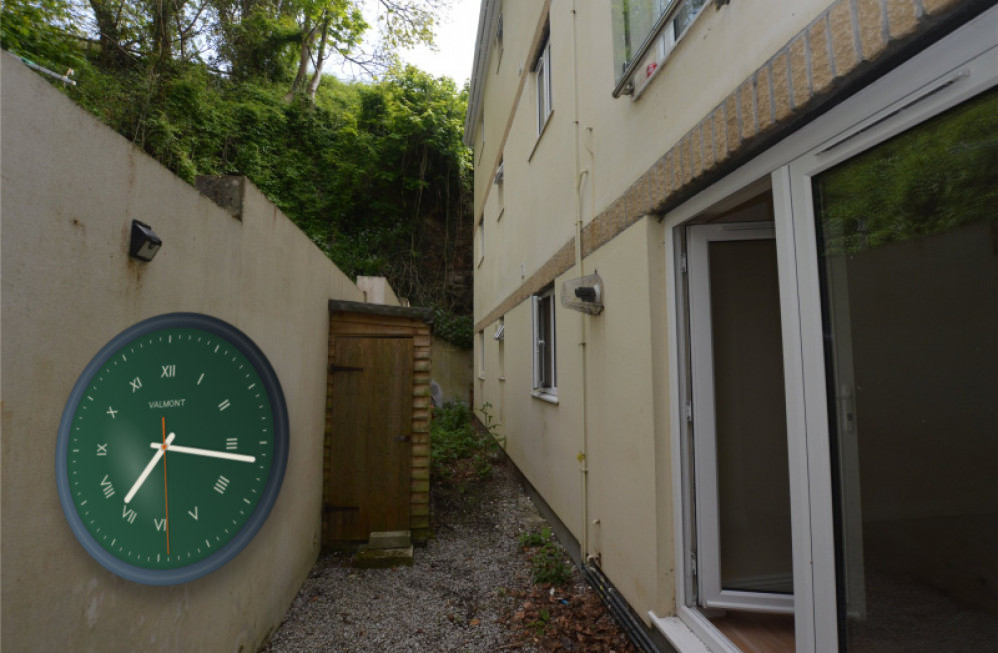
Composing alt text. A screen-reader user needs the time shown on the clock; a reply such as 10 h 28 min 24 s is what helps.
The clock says 7 h 16 min 29 s
